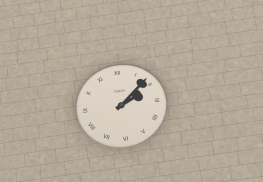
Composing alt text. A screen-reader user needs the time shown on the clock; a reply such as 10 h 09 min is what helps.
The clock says 2 h 08 min
